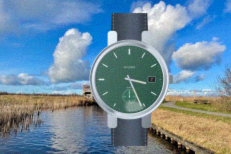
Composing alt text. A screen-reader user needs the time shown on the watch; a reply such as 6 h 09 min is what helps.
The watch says 3 h 26 min
